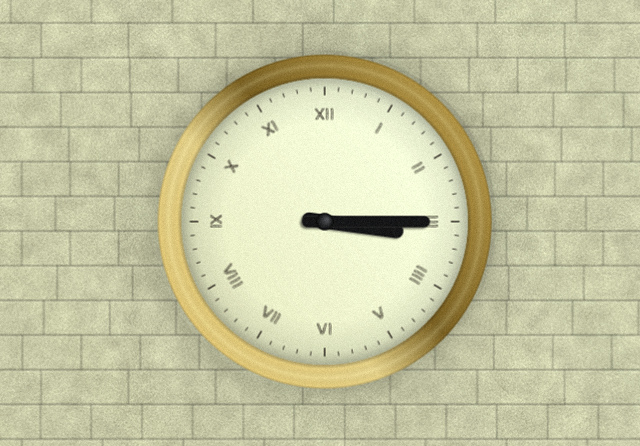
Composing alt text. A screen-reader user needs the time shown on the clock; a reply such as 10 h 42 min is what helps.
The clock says 3 h 15 min
